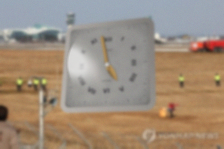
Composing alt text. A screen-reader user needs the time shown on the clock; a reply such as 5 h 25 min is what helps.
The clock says 4 h 58 min
